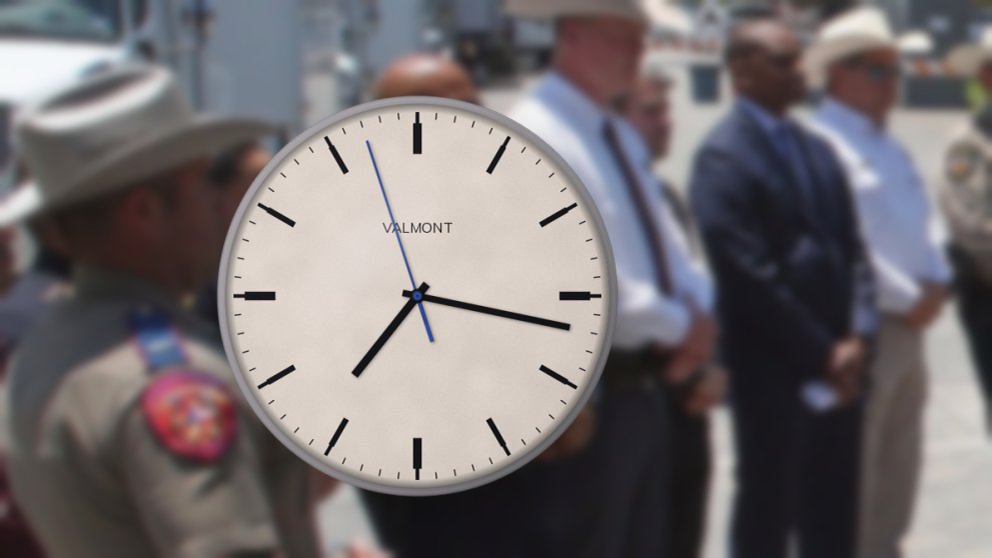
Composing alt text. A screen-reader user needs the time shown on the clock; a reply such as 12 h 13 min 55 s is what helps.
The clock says 7 h 16 min 57 s
